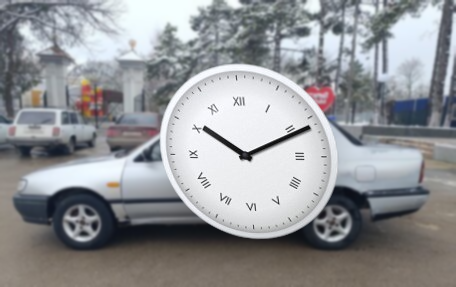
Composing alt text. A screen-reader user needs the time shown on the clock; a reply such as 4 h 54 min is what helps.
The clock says 10 h 11 min
